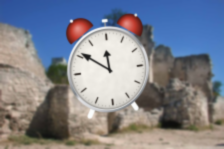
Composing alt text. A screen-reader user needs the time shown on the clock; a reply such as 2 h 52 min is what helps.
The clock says 11 h 51 min
